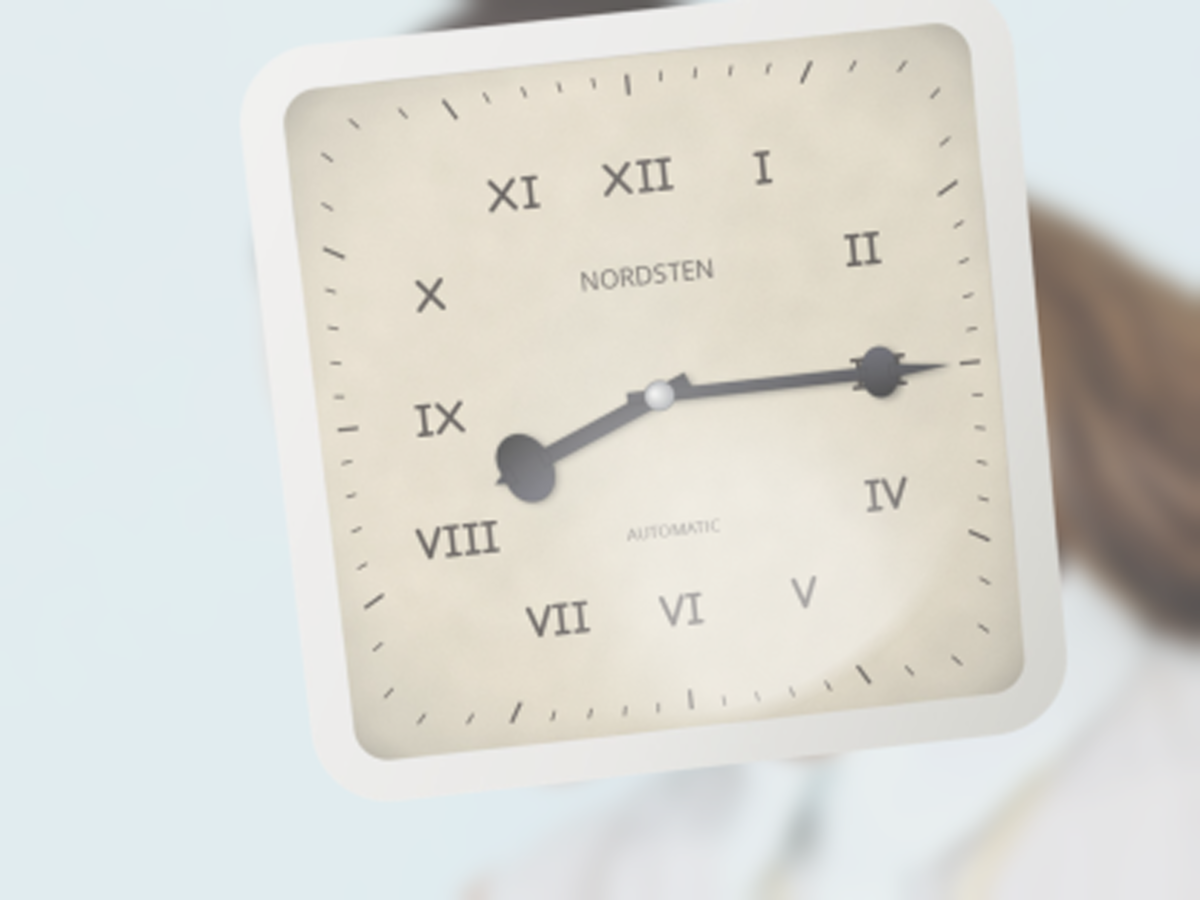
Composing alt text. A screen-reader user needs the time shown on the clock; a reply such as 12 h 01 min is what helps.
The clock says 8 h 15 min
